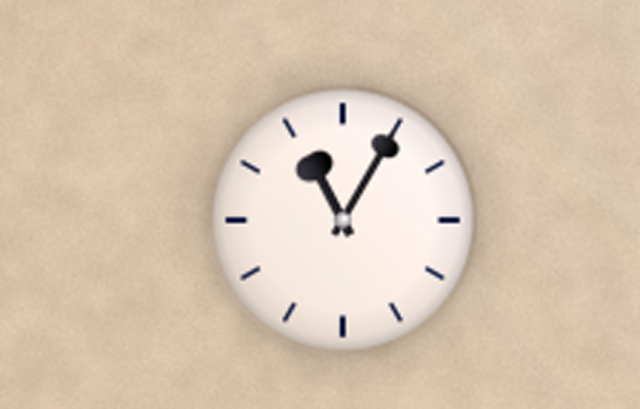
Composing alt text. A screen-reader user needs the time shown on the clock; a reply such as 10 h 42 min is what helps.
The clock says 11 h 05 min
